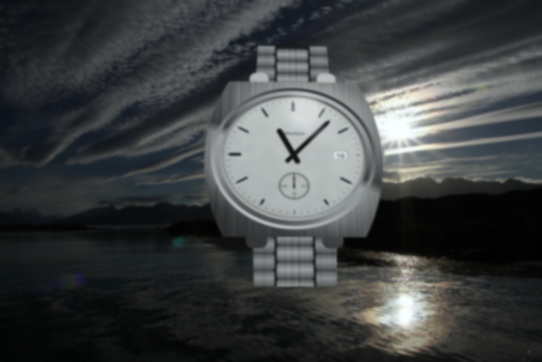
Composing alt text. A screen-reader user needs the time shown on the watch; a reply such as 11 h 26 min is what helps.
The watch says 11 h 07 min
